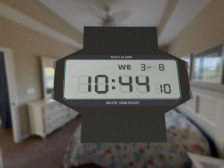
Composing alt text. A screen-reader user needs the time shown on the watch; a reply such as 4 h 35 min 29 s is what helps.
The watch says 10 h 44 min 10 s
